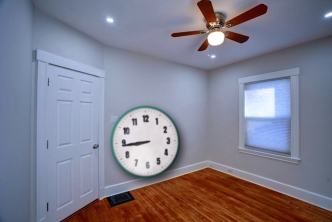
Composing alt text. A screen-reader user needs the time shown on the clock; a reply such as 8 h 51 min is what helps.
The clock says 8 h 44 min
